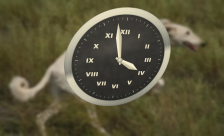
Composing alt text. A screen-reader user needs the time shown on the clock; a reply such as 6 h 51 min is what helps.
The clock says 3 h 58 min
